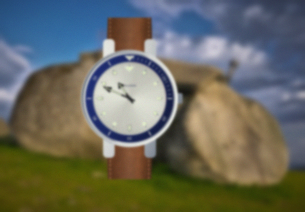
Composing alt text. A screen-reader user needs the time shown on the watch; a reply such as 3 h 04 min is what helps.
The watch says 10 h 49 min
